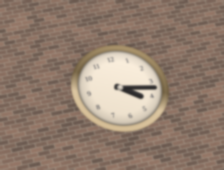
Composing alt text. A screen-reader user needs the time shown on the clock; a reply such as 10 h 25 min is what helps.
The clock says 4 h 17 min
